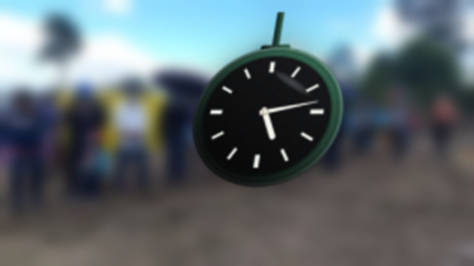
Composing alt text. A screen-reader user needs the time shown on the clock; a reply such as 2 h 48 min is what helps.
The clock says 5 h 13 min
